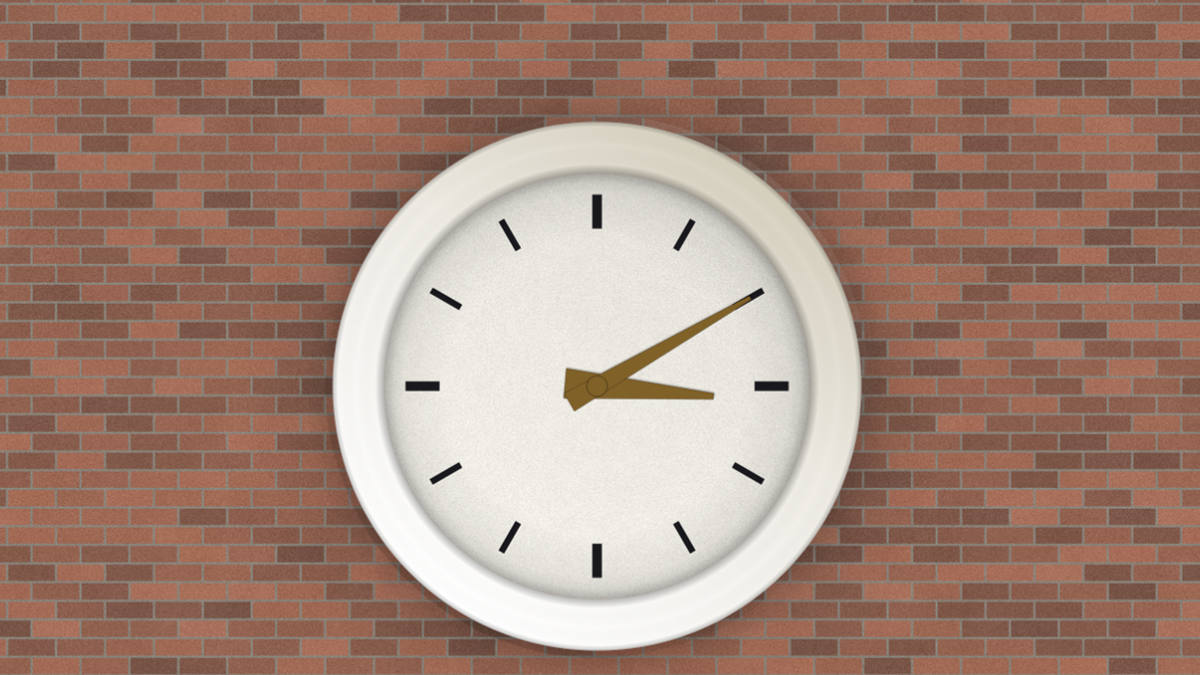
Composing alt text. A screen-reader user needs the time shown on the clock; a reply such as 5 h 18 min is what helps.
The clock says 3 h 10 min
